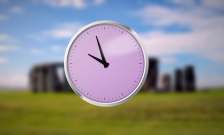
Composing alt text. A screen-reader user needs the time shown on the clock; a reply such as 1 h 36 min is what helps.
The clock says 9 h 57 min
